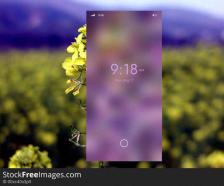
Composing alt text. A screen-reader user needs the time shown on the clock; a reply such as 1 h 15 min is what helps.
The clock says 9 h 18 min
